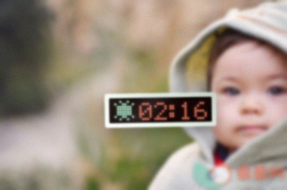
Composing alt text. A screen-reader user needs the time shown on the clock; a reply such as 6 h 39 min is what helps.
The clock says 2 h 16 min
